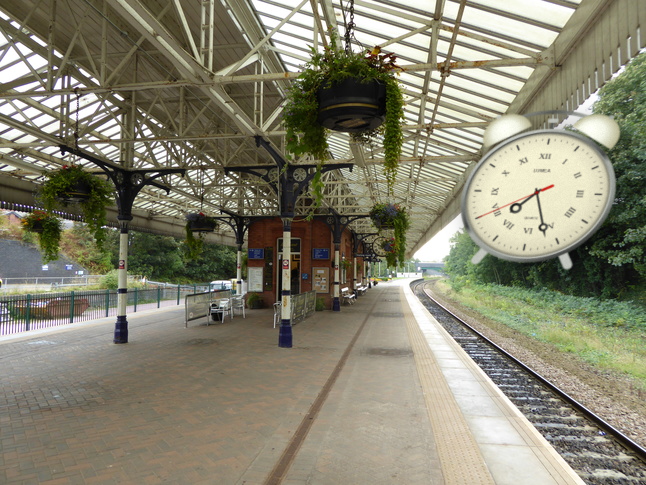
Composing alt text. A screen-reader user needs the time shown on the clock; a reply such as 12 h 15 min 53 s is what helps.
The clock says 7 h 26 min 40 s
